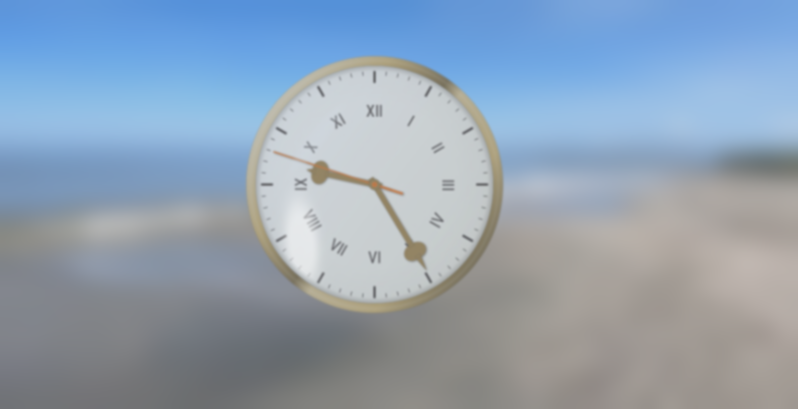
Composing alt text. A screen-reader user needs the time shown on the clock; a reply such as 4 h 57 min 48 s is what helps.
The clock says 9 h 24 min 48 s
